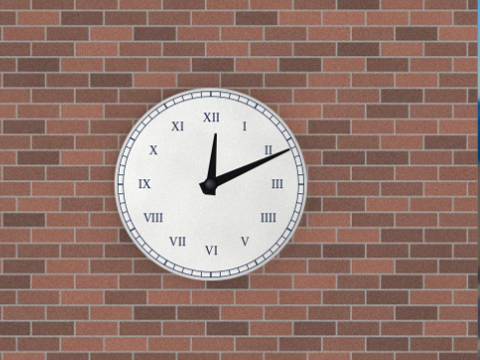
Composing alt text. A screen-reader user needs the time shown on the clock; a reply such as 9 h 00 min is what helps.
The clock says 12 h 11 min
